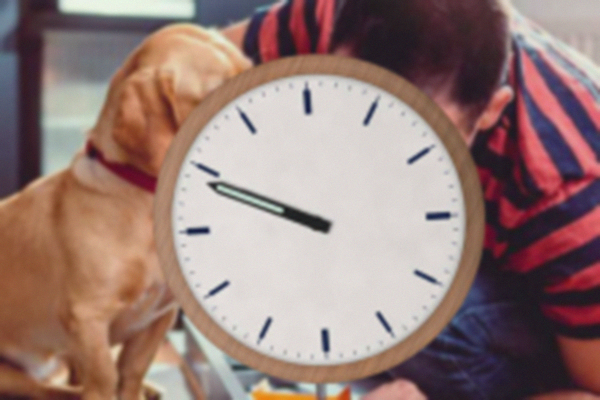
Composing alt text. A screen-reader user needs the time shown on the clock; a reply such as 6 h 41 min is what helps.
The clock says 9 h 49 min
